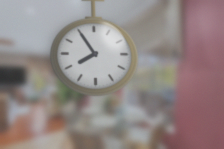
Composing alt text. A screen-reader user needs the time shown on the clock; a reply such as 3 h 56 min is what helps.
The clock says 7 h 55 min
